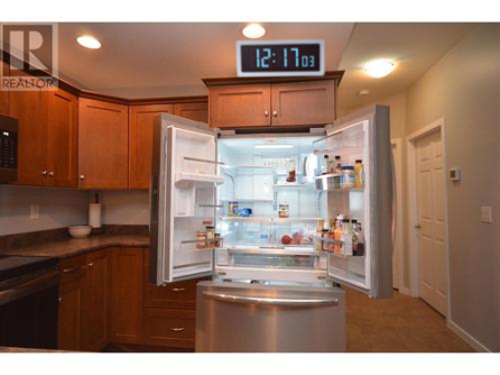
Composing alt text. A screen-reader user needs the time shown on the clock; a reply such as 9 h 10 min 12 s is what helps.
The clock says 12 h 17 min 03 s
